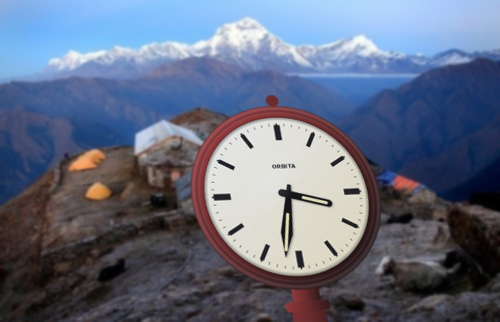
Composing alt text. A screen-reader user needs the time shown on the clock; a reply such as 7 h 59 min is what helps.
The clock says 3 h 32 min
